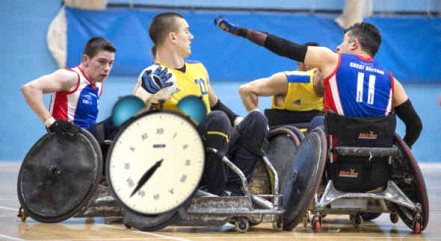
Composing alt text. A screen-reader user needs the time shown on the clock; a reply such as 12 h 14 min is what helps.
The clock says 7 h 37 min
